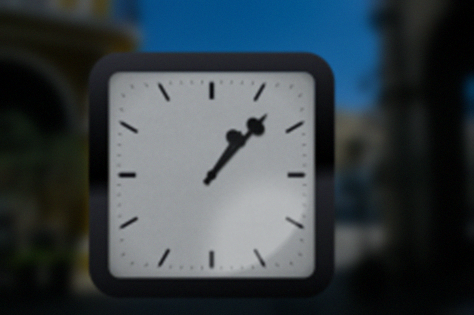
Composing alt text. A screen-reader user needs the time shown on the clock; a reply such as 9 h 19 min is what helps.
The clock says 1 h 07 min
